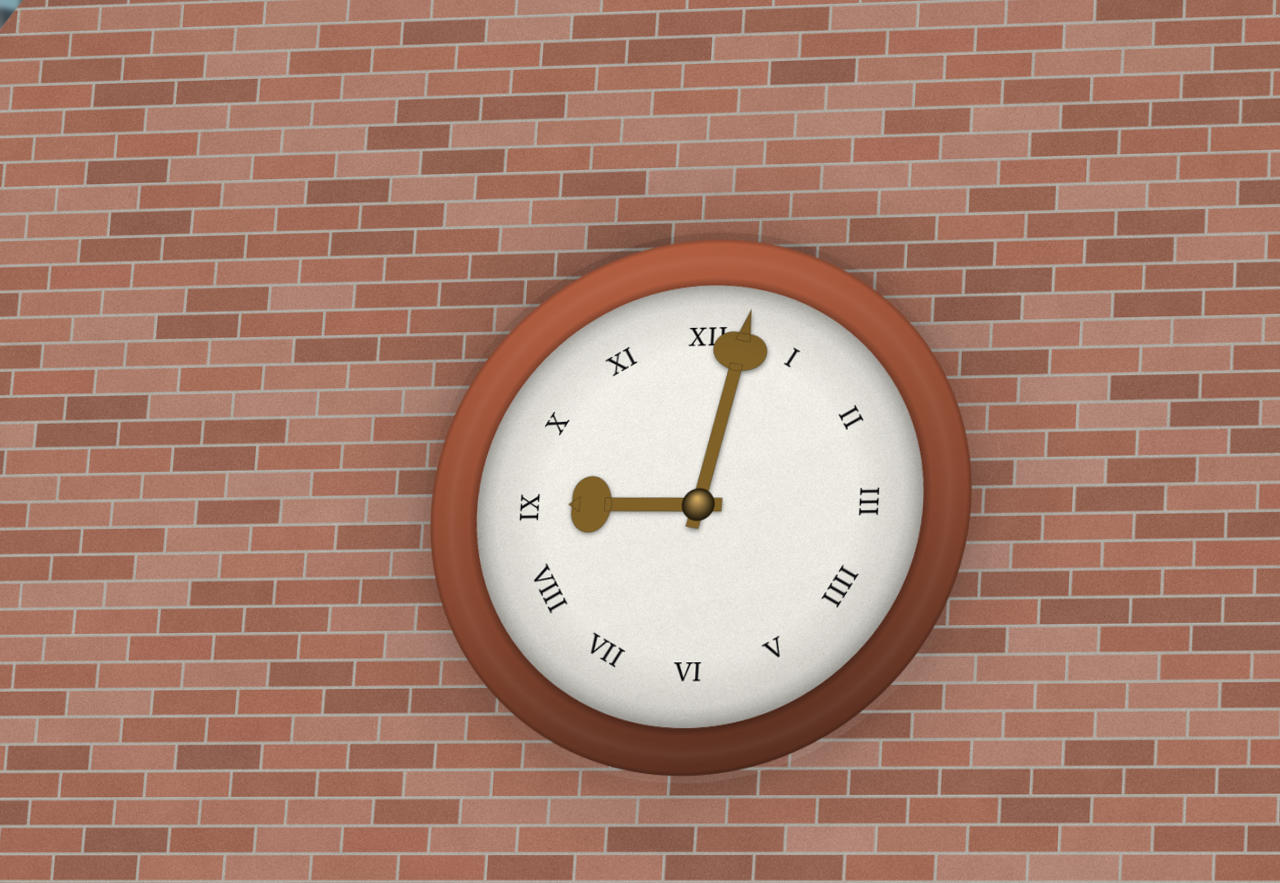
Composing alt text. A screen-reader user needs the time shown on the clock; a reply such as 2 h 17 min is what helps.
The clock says 9 h 02 min
